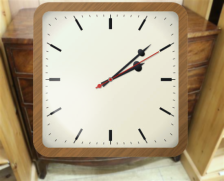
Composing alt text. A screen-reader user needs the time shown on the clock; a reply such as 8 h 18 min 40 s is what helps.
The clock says 2 h 08 min 10 s
